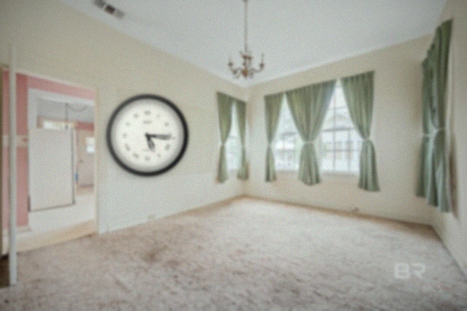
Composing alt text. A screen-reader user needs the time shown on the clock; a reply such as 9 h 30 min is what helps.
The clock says 5 h 16 min
